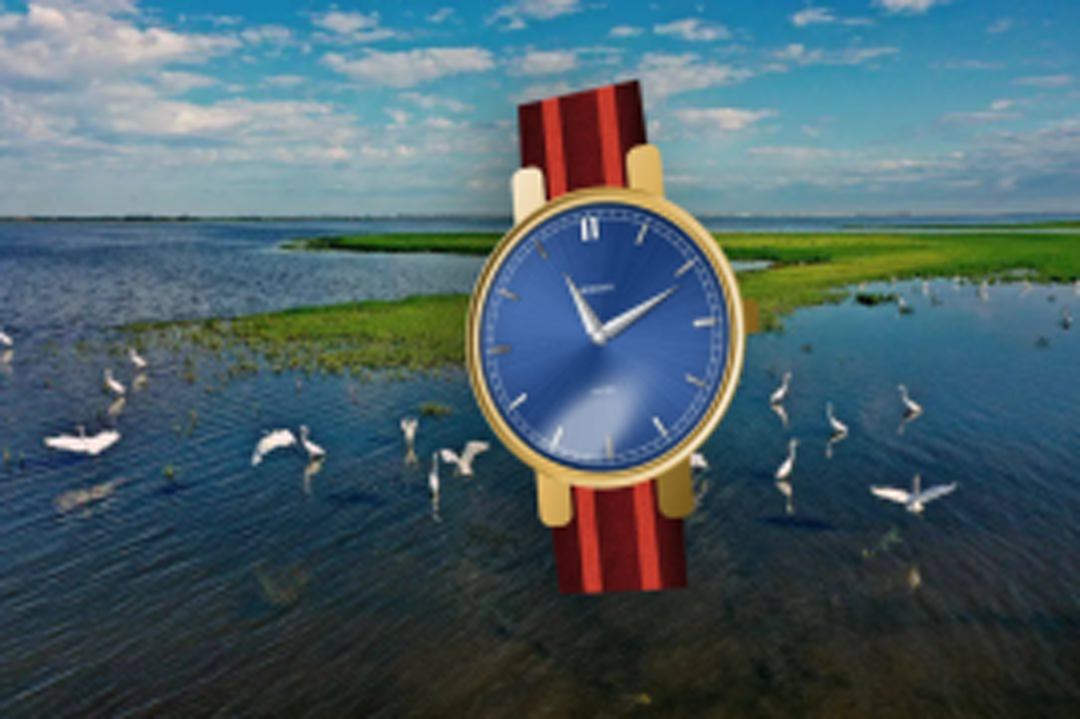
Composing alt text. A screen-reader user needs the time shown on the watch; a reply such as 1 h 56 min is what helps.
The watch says 11 h 11 min
